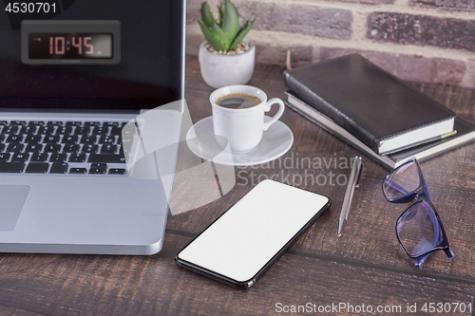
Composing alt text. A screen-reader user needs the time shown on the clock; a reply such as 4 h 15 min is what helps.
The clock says 10 h 45 min
